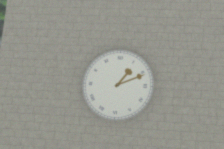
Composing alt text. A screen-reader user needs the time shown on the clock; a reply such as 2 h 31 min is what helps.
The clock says 1 h 11 min
